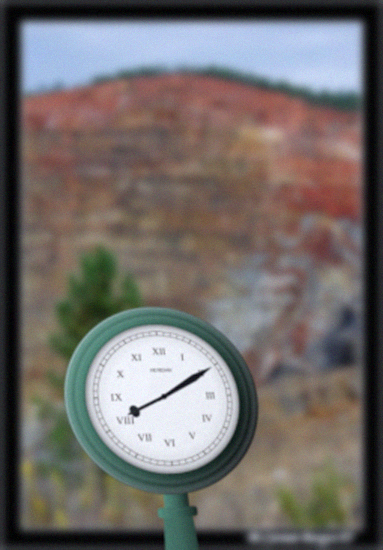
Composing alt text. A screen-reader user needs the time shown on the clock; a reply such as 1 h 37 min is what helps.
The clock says 8 h 10 min
